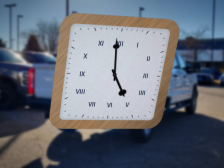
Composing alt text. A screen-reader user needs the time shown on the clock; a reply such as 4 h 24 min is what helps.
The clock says 4 h 59 min
